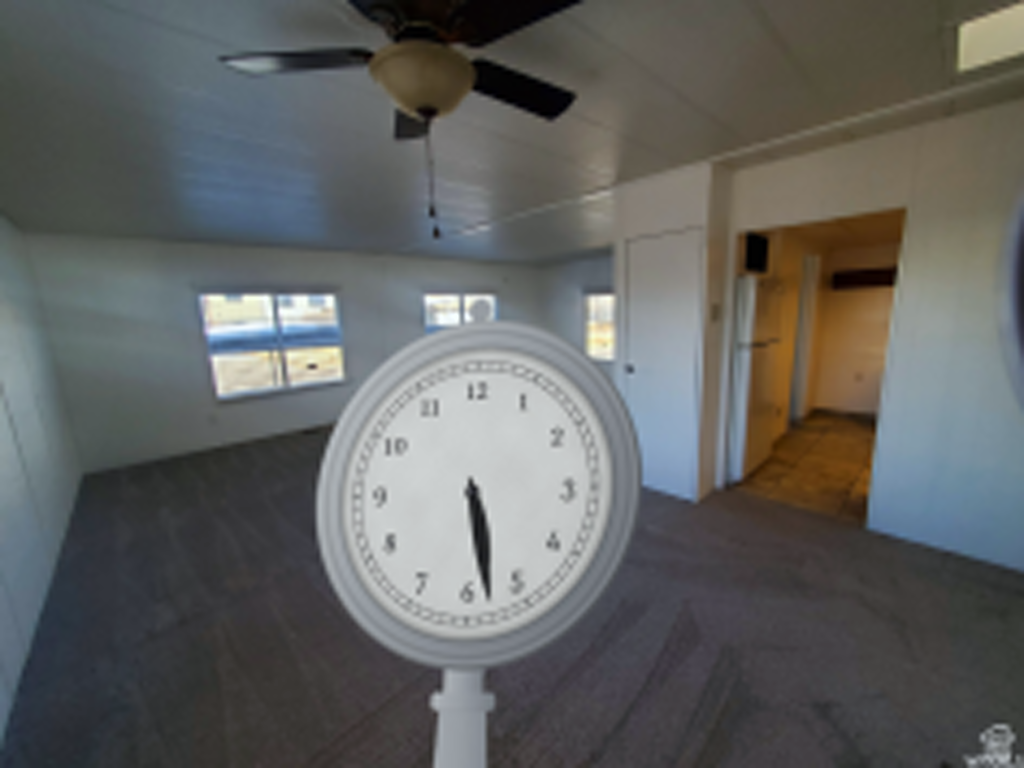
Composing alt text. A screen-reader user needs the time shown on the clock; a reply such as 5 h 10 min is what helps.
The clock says 5 h 28 min
